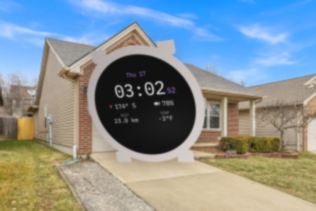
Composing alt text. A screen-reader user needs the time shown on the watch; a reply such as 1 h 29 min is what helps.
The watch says 3 h 02 min
